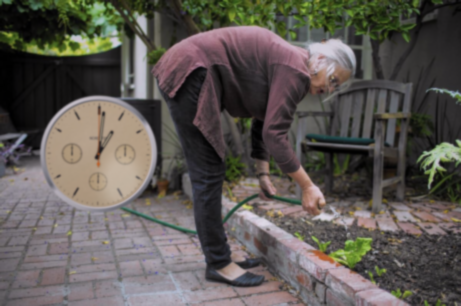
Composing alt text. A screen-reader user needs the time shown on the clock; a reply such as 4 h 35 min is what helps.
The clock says 1 h 01 min
